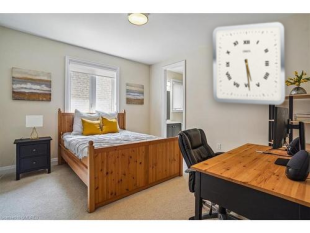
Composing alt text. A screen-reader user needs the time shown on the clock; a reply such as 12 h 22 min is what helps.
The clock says 5 h 29 min
